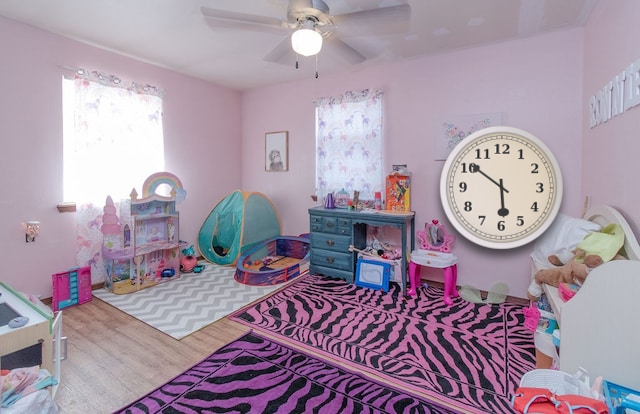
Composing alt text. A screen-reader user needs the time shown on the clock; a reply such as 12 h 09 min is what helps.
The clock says 5 h 51 min
